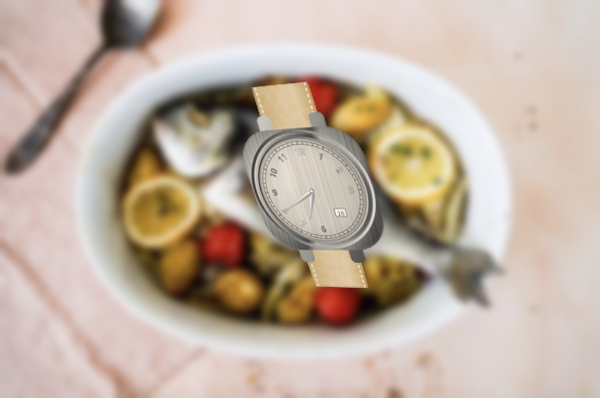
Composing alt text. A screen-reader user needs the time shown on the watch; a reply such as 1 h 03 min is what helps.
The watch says 6 h 40 min
